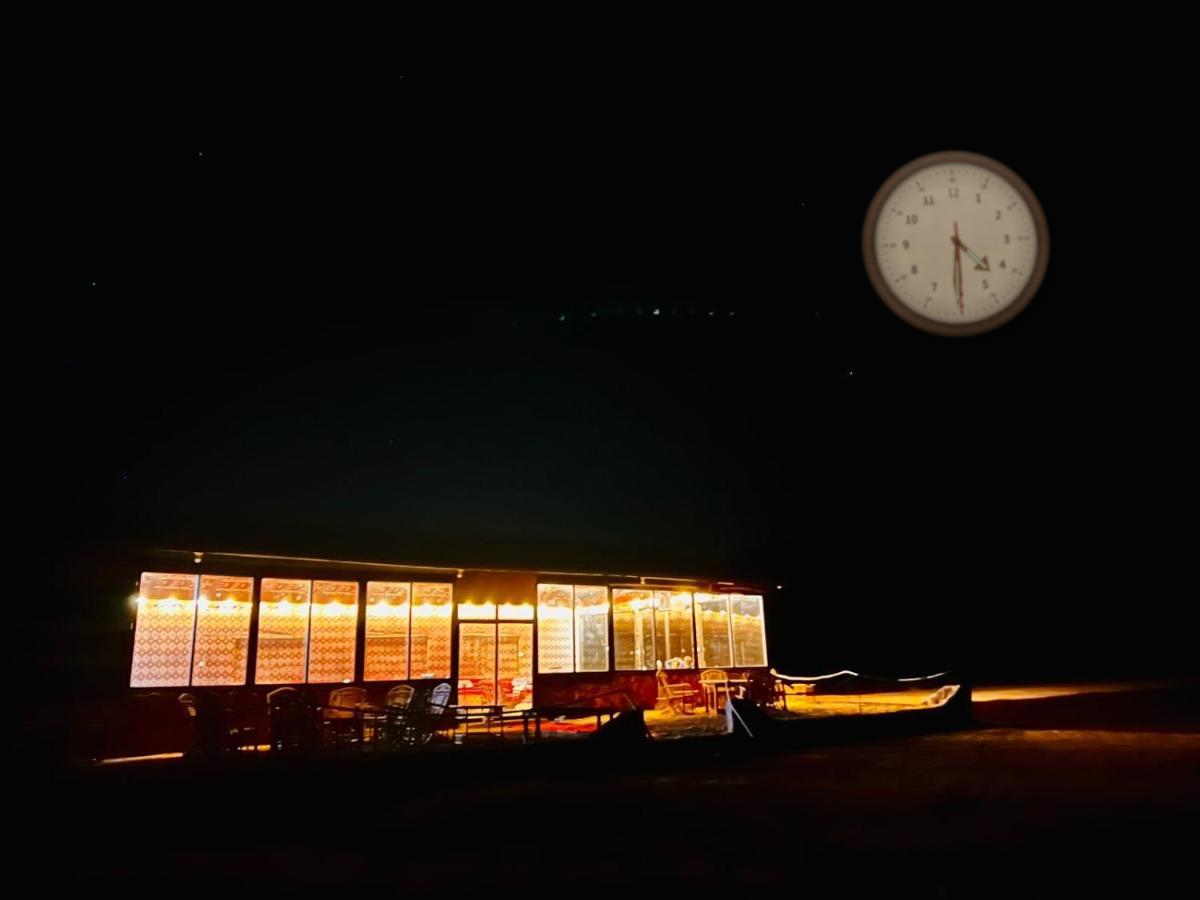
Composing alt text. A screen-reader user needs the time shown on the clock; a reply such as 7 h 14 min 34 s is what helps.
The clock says 4 h 30 min 30 s
